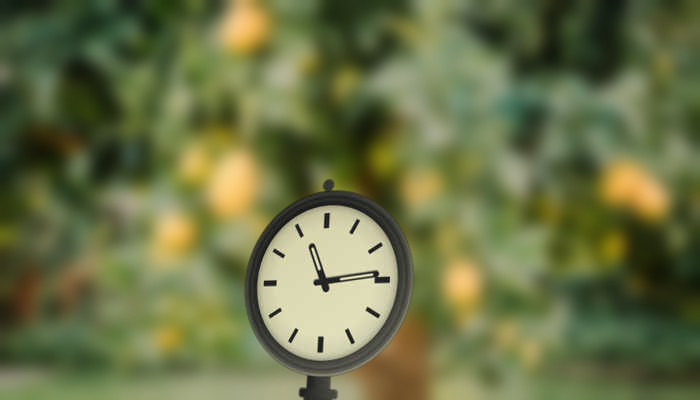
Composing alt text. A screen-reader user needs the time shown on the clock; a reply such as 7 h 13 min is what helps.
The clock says 11 h 14 min
